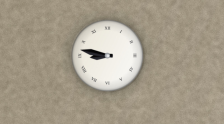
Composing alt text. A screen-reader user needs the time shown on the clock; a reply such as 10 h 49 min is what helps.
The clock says 8 h 47 min
